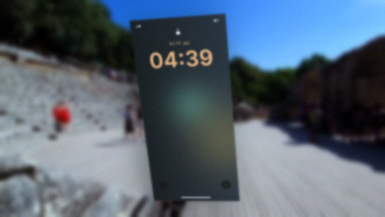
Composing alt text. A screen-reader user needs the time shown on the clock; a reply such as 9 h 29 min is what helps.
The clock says 4 h 39 min
